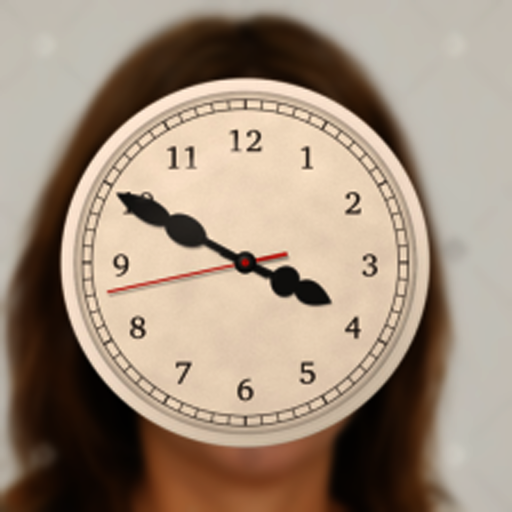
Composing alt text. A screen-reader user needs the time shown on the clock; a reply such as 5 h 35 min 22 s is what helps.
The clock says 3 h 49 min 43 s
